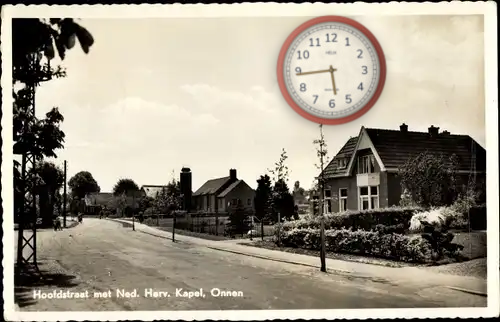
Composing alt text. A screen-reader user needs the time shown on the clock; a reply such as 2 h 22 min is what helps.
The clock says 5 h 44 min
